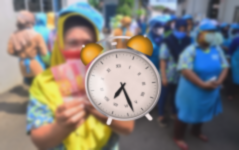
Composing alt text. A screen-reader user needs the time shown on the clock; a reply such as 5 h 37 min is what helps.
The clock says 7 h 28 min
